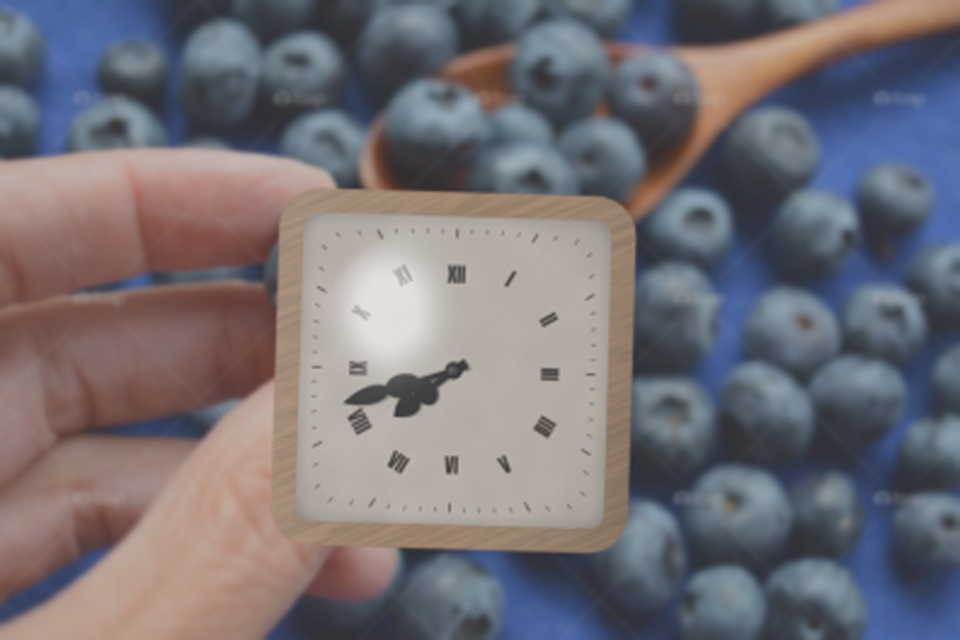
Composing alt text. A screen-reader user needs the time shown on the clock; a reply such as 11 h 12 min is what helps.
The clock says 7 h 42 min
